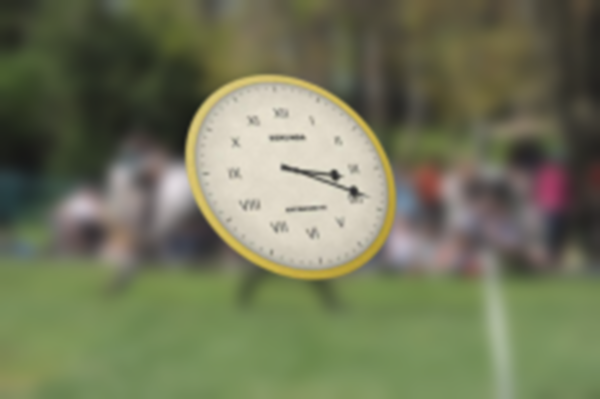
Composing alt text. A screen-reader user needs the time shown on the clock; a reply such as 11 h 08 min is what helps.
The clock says 3 h 19 min
